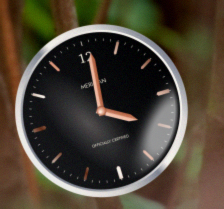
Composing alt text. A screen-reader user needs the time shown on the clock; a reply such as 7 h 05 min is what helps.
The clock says 4 h 01 min
